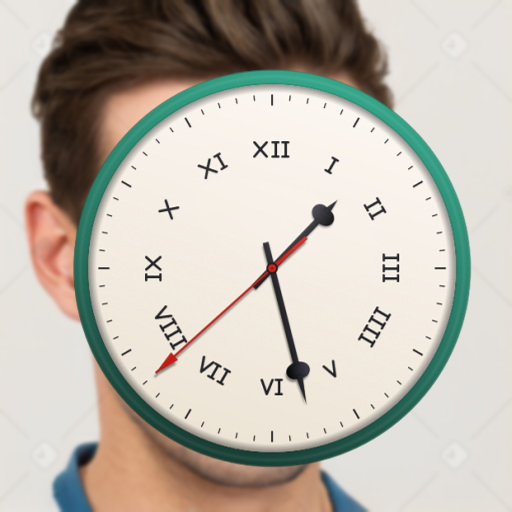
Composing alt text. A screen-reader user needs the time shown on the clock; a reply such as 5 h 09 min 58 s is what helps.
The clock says 1 h 27 min 38 s
